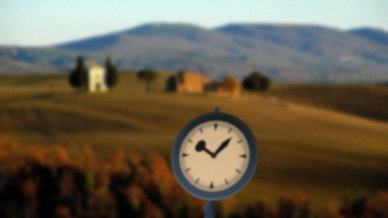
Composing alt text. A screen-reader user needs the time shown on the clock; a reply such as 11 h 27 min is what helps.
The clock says 10 h 07 min
